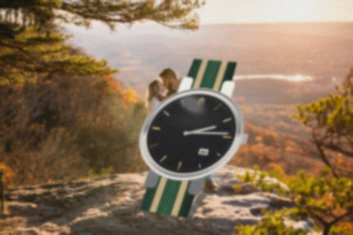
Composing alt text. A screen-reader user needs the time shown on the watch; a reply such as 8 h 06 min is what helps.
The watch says 2 h 14 min
